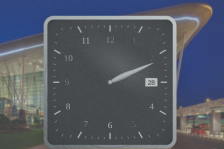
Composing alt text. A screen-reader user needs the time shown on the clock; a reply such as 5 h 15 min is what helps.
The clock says 2 h 11 min
